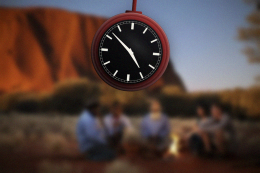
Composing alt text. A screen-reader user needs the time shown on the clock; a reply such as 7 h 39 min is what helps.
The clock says 4 h 52 min
